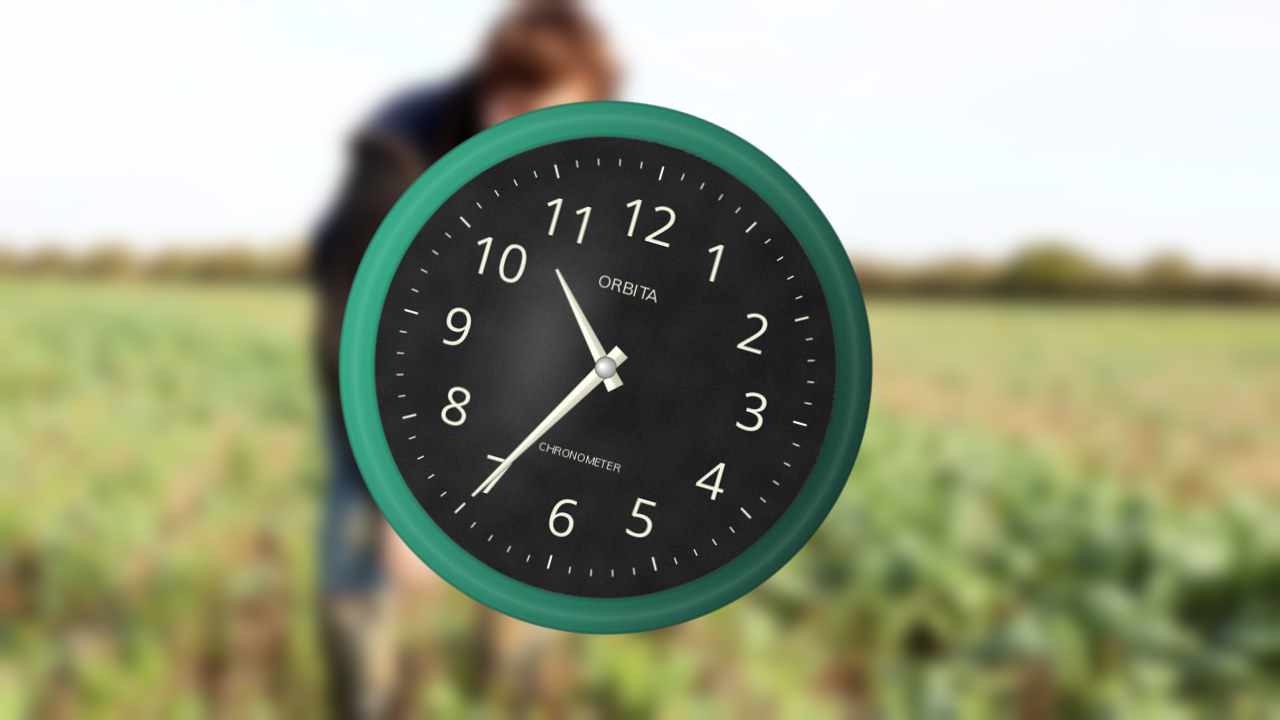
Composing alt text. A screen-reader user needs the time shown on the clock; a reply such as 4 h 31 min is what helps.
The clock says 10 h 35 min
